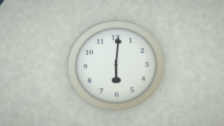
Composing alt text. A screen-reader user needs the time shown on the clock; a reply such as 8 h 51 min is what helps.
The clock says 6 h 01 min
